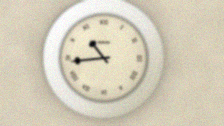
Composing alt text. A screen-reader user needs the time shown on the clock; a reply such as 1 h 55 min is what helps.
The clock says 10 h 44 min
